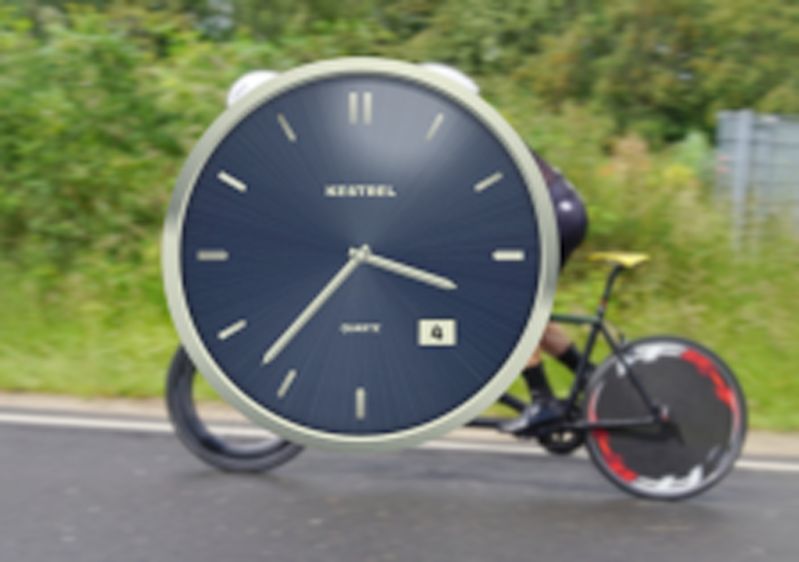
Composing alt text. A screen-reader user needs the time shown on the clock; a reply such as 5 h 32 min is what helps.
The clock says 3 h 37 min
